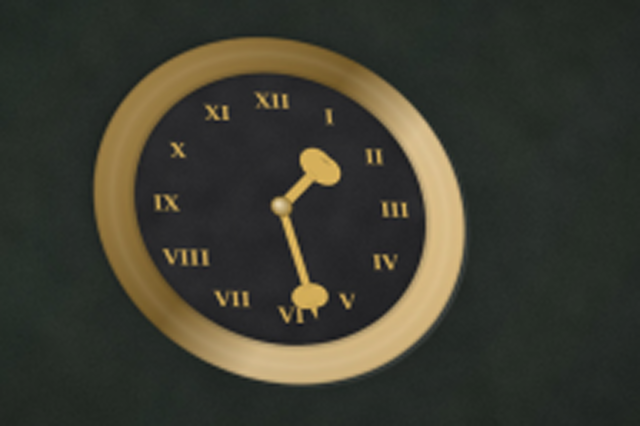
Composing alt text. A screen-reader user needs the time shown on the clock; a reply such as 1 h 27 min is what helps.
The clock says 1 h 28 min
